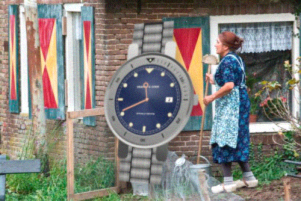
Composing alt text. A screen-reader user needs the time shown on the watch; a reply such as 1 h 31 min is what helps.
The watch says 11 h 41 min
